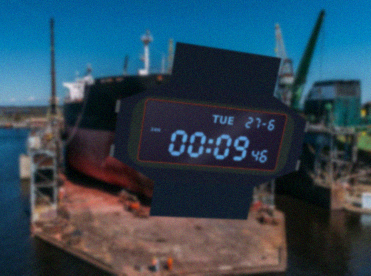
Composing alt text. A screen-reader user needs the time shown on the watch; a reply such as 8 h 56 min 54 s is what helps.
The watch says 0 h 09 min 46 s
